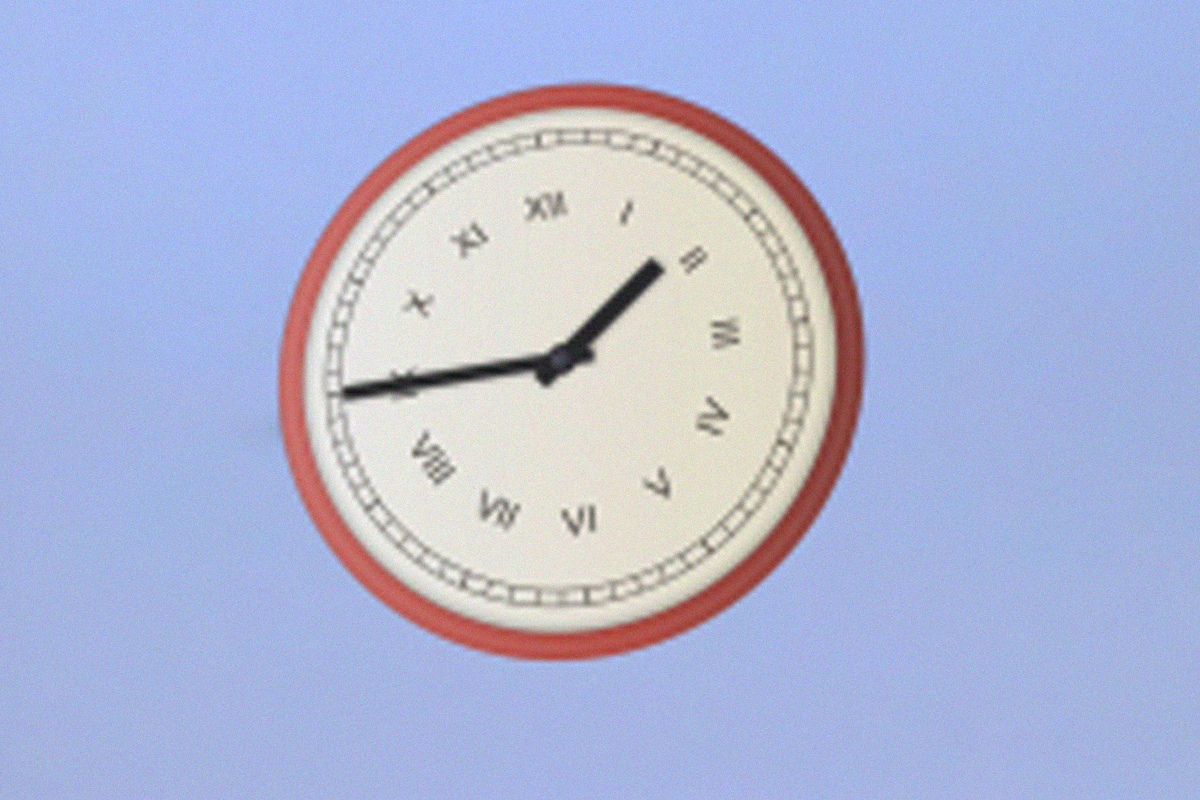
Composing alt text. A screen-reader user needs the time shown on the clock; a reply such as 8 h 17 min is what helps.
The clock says 1 h 45 min
